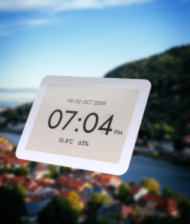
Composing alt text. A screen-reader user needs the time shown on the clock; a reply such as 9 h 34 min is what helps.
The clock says 7 h 04 min
